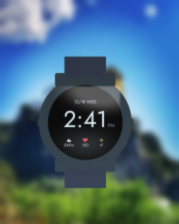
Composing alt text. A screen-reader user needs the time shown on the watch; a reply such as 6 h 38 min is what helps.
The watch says 2 h 41 min
